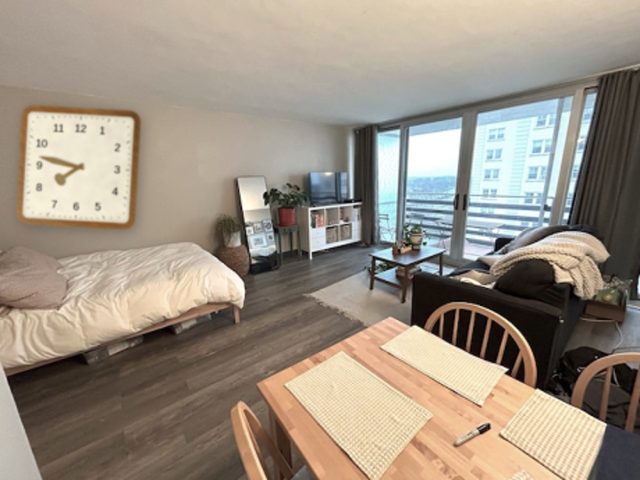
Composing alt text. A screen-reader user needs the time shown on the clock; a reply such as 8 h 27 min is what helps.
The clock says 7 h 47 min
